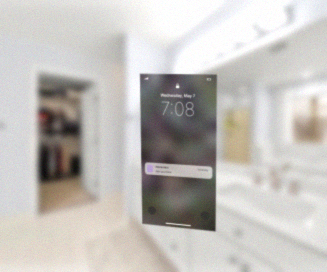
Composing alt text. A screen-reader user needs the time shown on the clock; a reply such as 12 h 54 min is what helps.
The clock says 7 h 08 min
